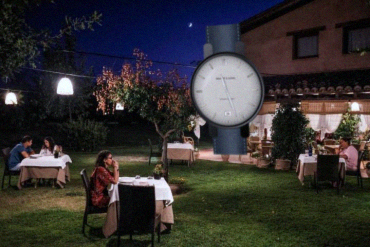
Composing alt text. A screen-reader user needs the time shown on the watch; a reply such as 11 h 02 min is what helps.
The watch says 11 h 27 min
